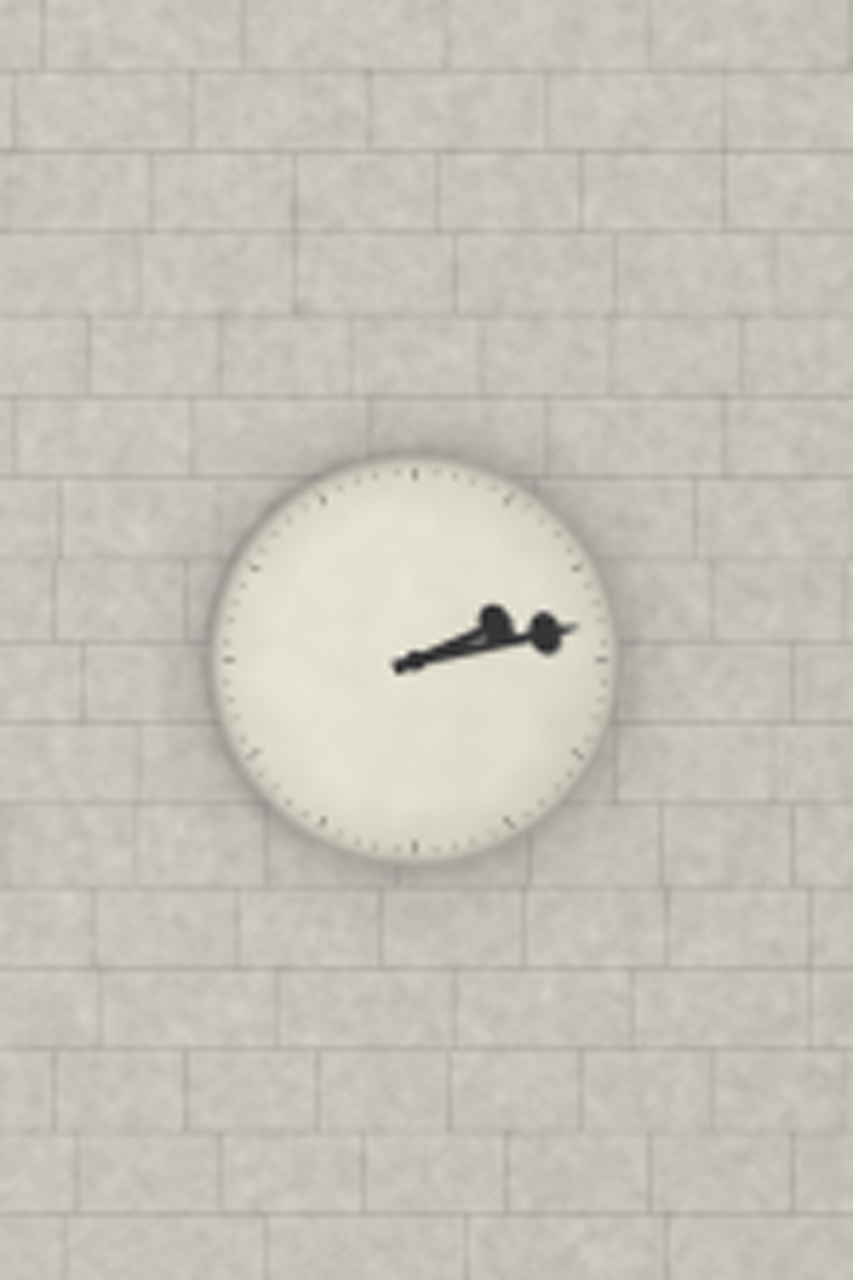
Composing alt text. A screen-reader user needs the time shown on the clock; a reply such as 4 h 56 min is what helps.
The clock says 2 h 13 min
